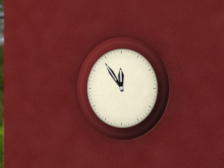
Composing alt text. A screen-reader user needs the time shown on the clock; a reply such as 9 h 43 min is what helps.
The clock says 11 h 54 min
